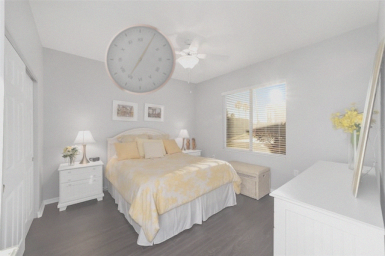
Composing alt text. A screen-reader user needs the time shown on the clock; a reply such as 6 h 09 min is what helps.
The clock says 7 h 05 min
